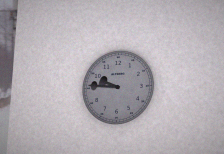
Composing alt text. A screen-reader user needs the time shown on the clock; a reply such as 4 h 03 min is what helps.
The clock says 9 h 46 min
